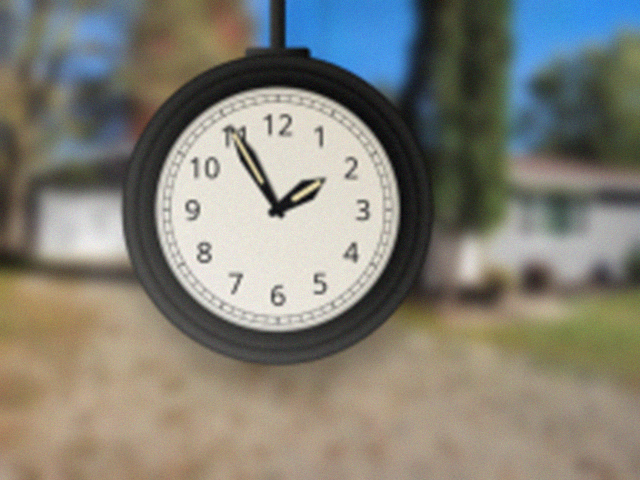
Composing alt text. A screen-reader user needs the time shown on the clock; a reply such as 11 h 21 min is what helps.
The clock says 1 h 55 min
